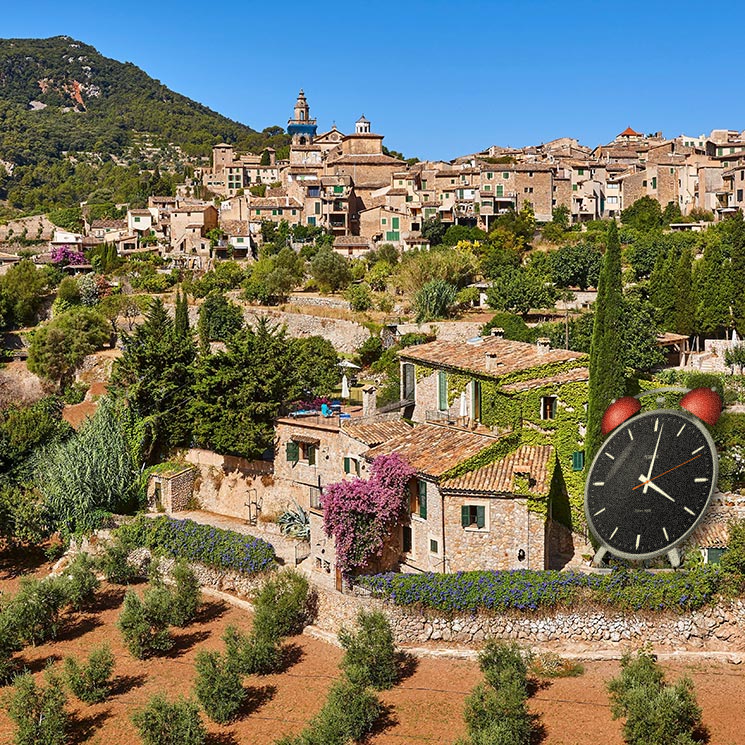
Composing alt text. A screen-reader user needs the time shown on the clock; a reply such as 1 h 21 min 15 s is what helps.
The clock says 4 h 01 min 11 s
